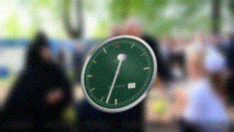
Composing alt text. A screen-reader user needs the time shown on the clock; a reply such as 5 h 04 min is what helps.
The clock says 12 h 33 min
